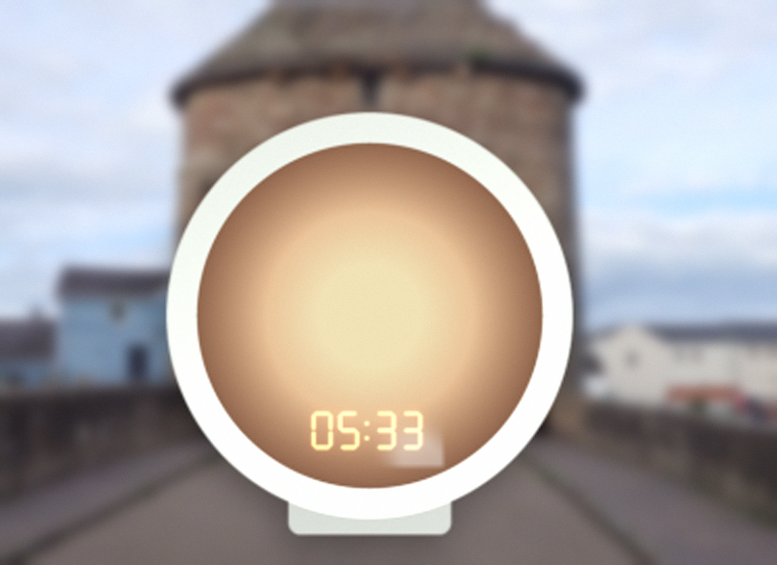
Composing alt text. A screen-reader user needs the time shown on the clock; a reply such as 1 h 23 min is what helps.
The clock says 5 h 33 min
